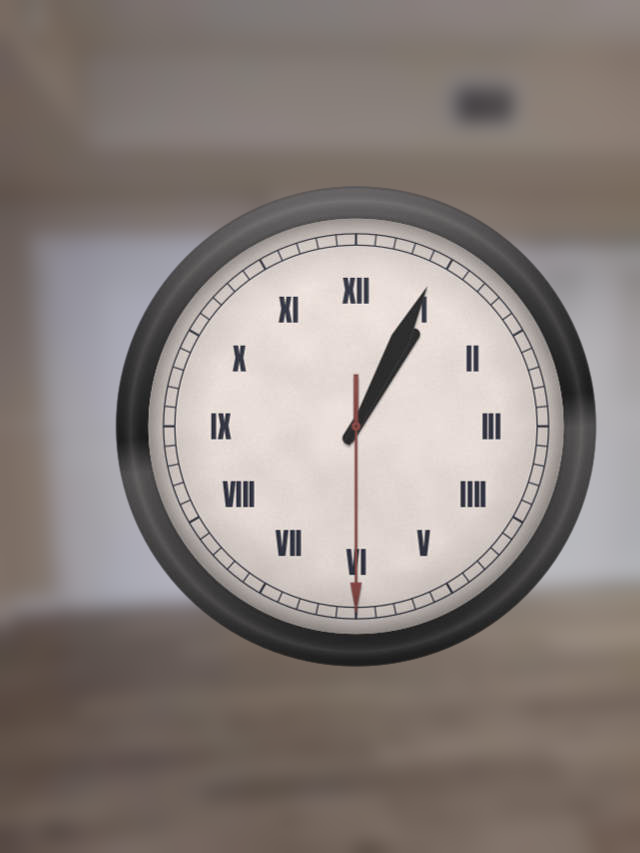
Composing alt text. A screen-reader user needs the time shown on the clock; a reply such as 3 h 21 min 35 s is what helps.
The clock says 1 h 04 min 30 s
